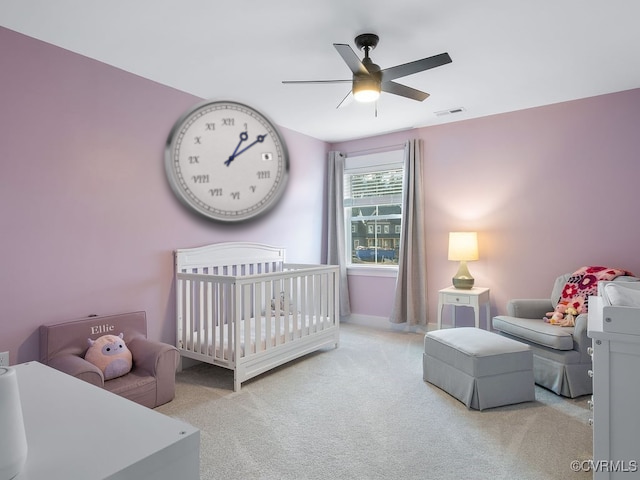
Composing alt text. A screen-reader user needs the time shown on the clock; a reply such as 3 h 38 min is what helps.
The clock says 1 h 10 min
